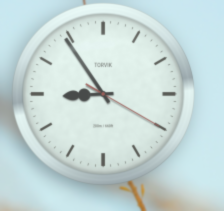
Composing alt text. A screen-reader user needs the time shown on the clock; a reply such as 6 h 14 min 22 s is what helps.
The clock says 8 h 54 min 20 s
